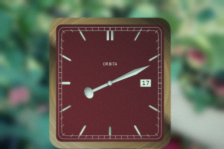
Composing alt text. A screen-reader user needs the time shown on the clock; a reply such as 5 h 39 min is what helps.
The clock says 8 h 11 min
